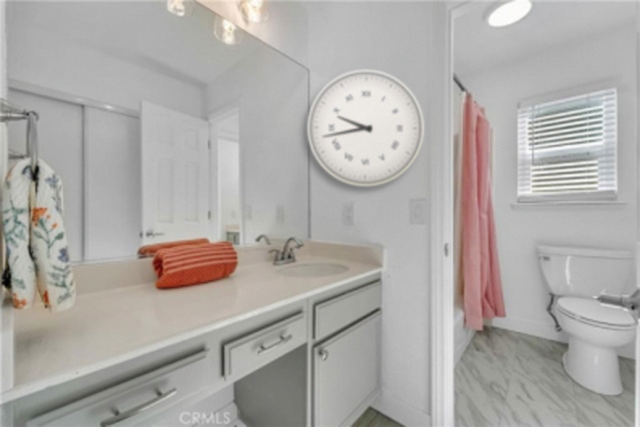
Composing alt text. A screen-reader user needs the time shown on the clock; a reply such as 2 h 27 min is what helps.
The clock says 9 h 43 min
